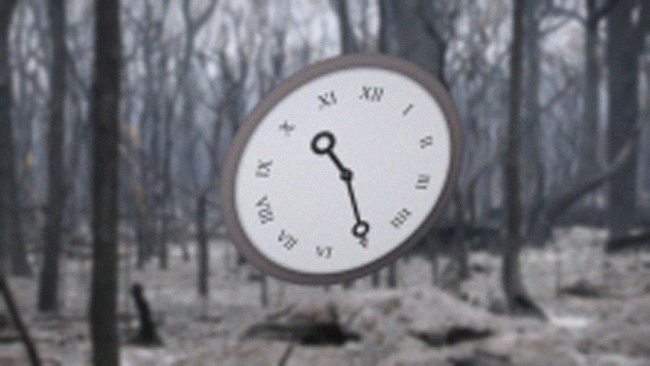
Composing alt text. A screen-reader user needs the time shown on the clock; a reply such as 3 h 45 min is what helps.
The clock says 10 h 25 min
